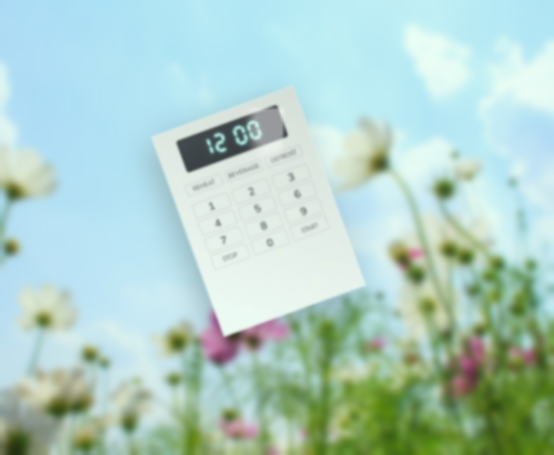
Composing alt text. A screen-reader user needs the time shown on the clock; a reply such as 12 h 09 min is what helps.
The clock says 12 h 00 min
